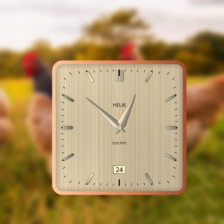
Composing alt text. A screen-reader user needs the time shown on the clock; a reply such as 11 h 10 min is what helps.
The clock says 12 h 52 min
